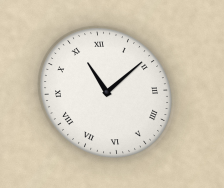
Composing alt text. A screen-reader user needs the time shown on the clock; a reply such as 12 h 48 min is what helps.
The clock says 11 h 09 min
